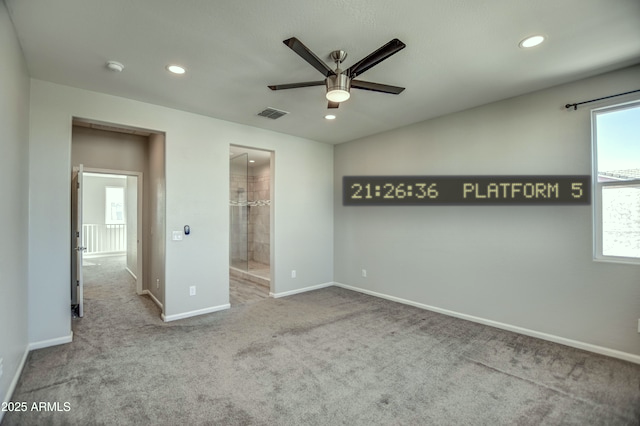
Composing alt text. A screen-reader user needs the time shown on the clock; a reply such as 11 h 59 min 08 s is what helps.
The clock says 21 h 26 min 36 s
